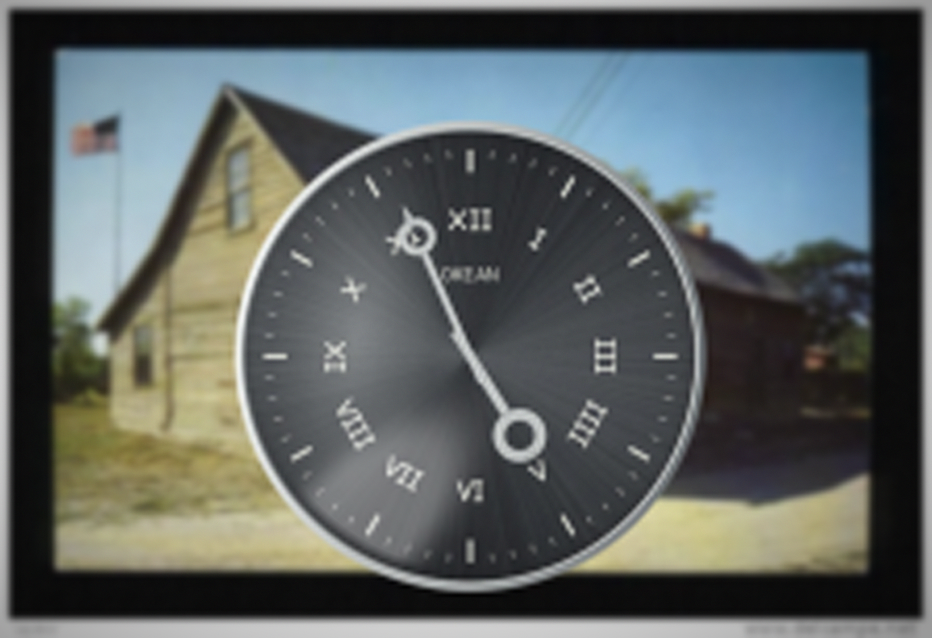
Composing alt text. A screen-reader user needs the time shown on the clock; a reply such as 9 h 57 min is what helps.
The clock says 4 h 56 min
